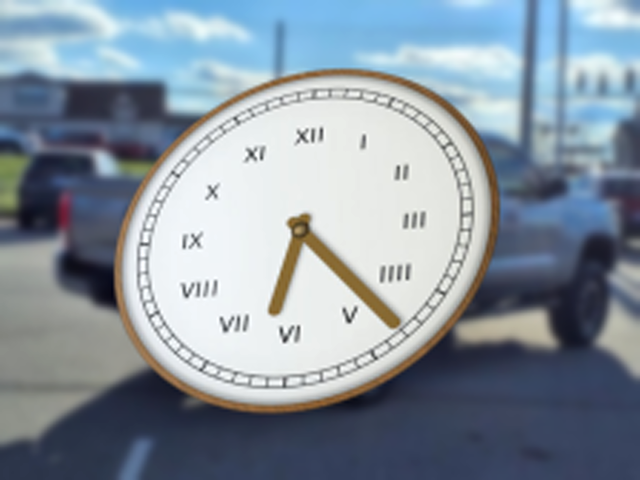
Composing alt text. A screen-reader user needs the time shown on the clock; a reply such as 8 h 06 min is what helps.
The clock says 6 h 23 min
